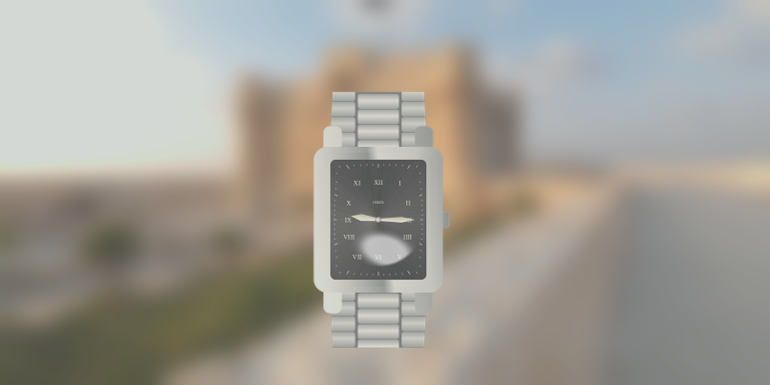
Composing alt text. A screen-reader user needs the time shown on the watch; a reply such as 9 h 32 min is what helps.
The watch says 9 h 15 min
